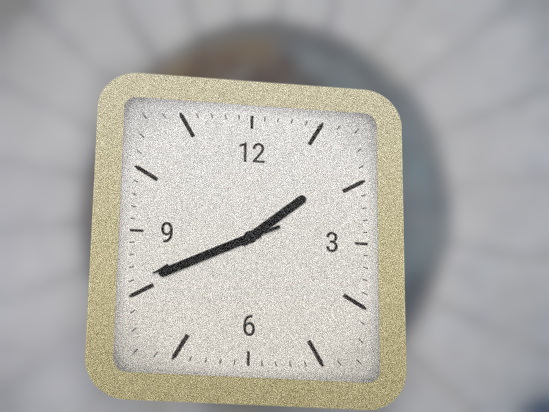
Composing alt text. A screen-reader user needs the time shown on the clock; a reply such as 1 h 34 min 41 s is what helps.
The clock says 1 h 40 min 41 s
